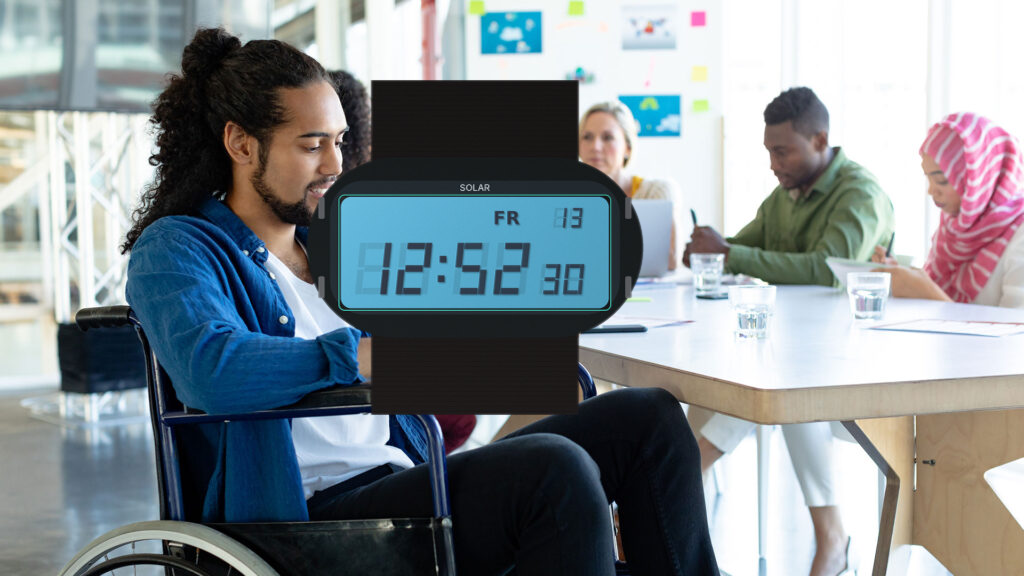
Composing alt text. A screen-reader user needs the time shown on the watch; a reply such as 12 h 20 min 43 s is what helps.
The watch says 12 h 52 min 30 s
